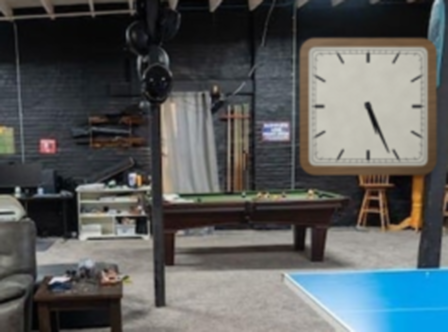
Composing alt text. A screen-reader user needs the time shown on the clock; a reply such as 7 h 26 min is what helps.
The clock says 5 h 26 min
